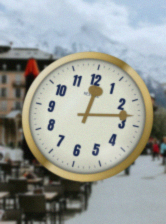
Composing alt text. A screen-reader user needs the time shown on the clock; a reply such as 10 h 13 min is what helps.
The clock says 12 h 13 min
